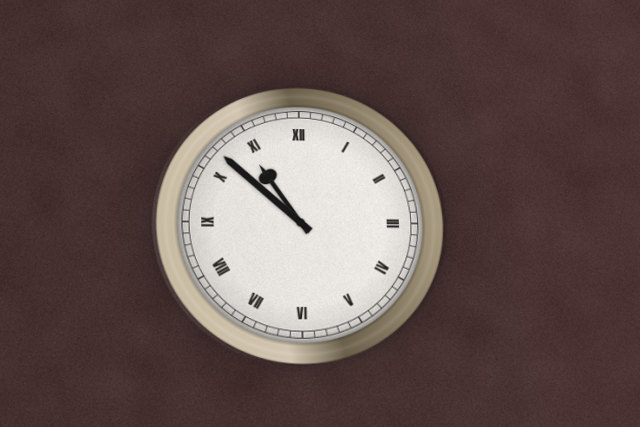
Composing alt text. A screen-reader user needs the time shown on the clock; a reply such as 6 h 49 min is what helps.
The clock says 10 h 52 min
